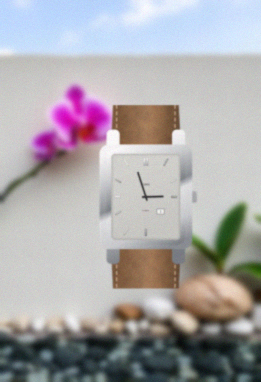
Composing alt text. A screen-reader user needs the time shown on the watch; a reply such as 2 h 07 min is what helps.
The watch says 2 h 57 min
